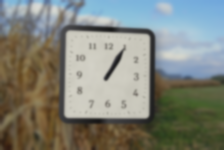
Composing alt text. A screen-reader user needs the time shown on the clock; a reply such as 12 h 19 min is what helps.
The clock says 1 h 05 min
